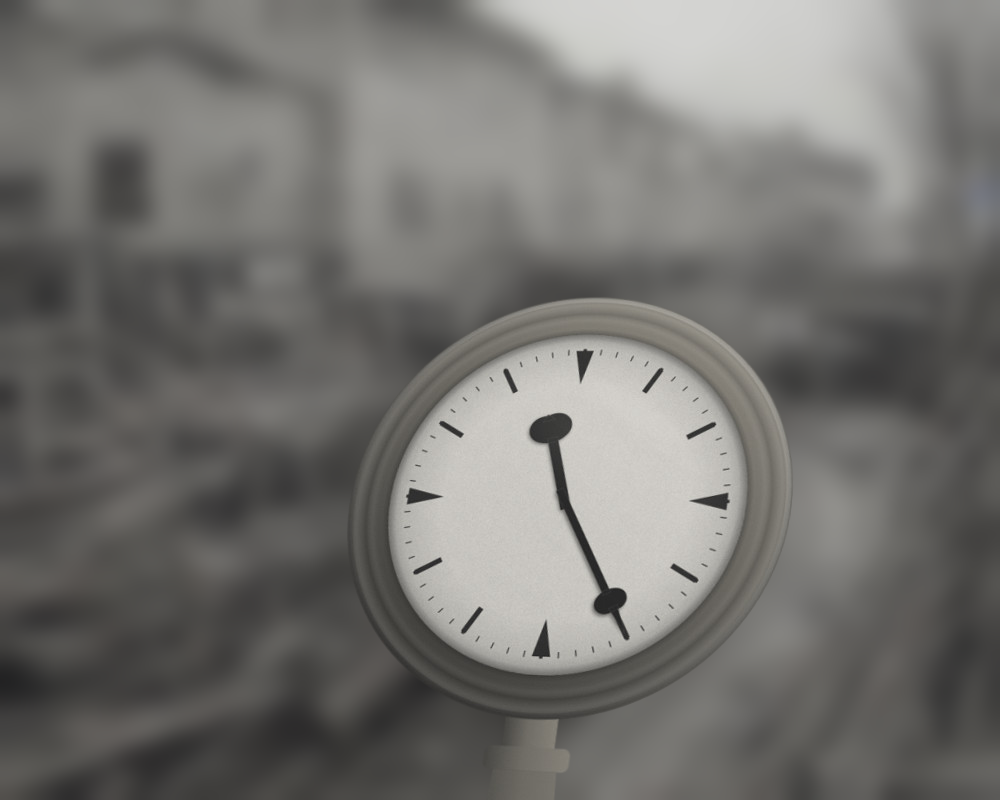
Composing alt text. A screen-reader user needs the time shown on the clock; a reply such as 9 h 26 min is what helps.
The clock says 11 h 25 min
